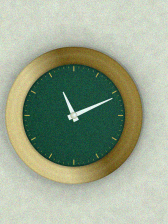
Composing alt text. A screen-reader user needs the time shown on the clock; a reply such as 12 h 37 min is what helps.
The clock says 11 h 11 min
